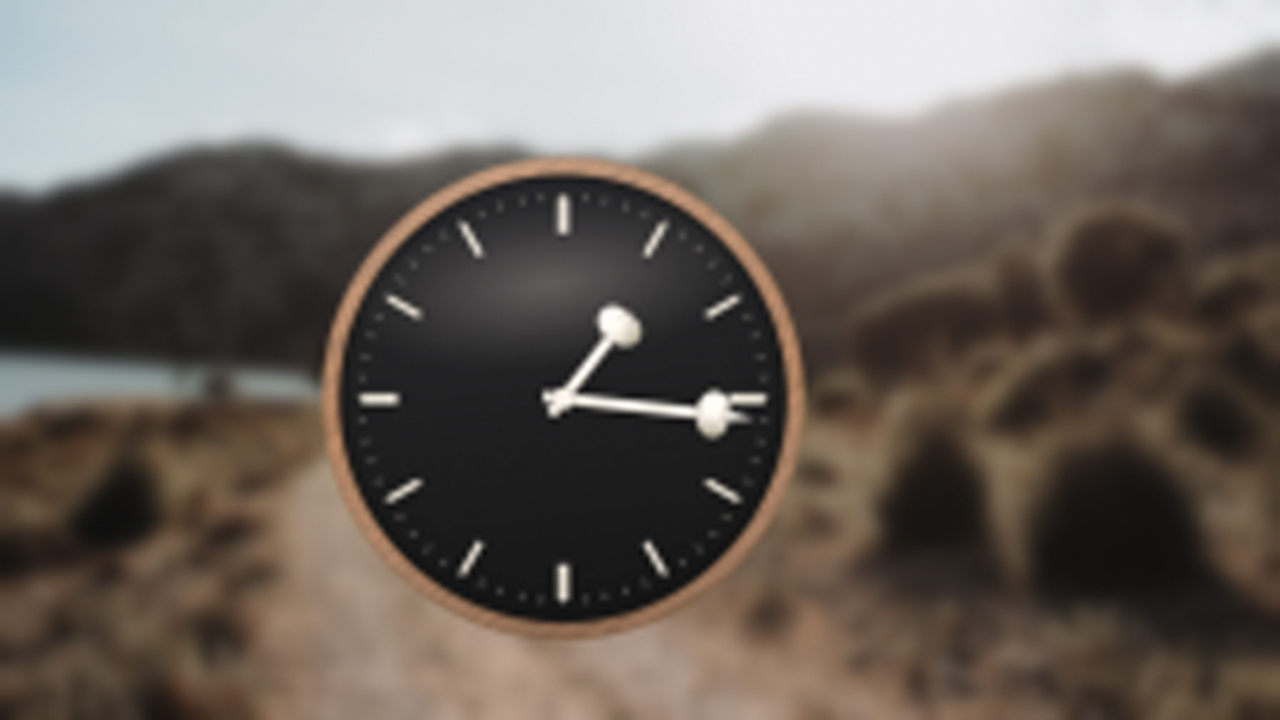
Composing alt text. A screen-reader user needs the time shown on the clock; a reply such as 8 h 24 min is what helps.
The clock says 1 h 16 min
